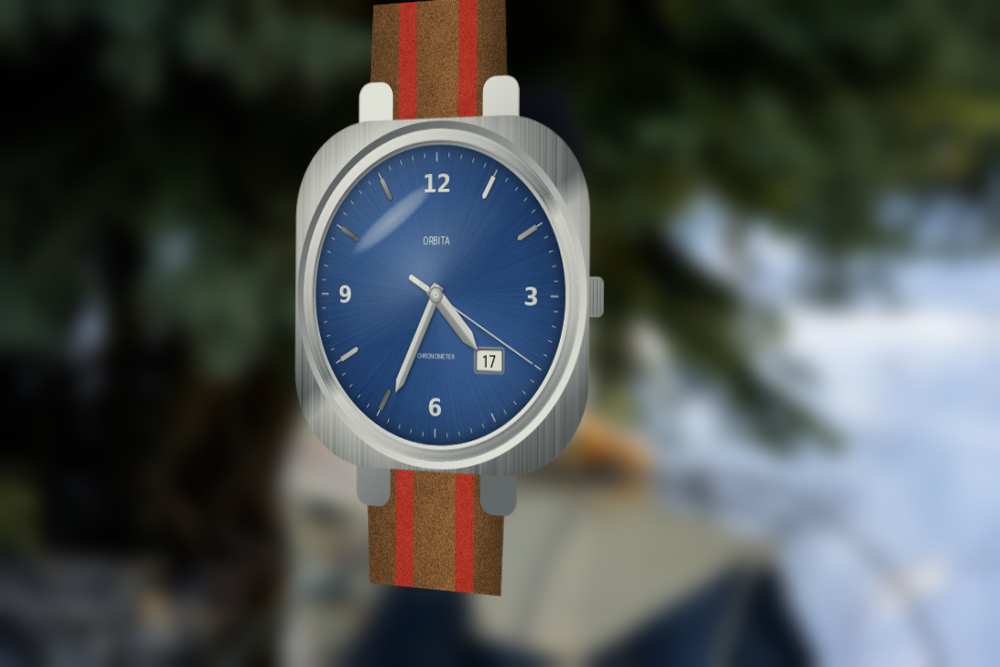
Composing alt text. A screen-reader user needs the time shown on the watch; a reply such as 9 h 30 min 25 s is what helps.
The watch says 4 h 34 min 20 s
